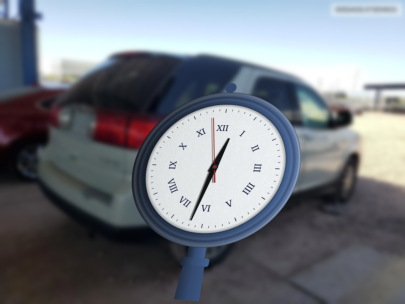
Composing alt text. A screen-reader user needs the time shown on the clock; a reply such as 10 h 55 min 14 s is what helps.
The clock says 12 h 31 min 58 s
